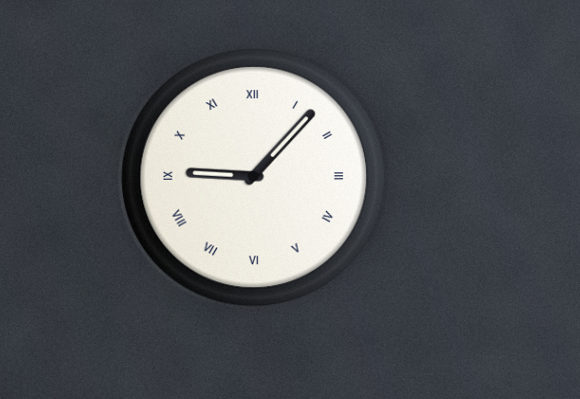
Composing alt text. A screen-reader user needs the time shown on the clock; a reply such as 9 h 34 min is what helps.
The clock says 9 h 07 min
